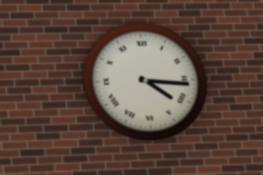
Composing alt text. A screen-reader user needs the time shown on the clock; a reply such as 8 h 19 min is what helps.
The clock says 4 h 16 min
